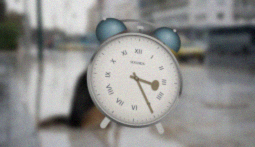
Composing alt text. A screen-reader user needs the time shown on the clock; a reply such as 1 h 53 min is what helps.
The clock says 3 h 25 min
